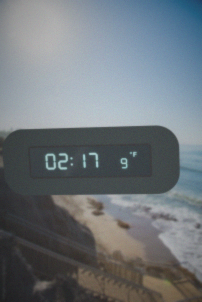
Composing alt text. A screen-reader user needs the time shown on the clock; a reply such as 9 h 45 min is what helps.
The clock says 2 h 17 min
